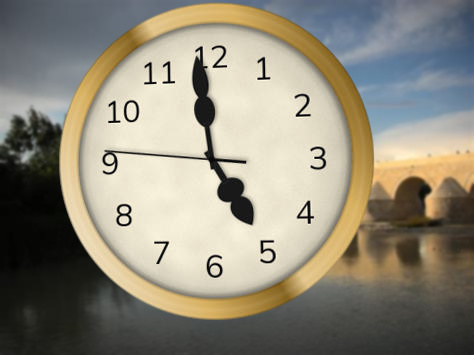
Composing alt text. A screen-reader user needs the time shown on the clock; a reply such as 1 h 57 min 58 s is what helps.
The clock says 4 h 58 min 46 s
